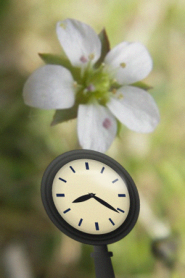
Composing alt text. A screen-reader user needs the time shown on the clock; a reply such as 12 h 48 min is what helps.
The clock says 8 h 21 min
